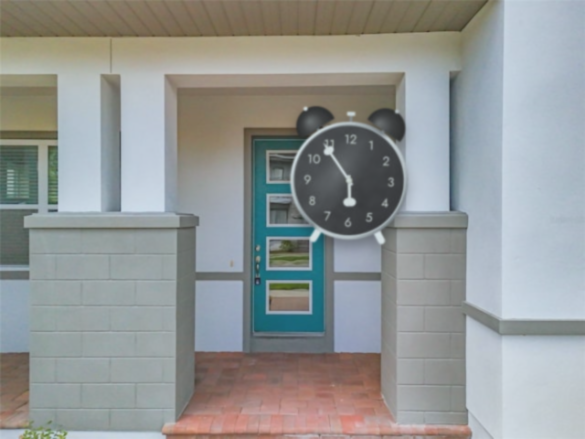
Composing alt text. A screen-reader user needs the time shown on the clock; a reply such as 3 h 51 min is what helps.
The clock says 5 h 54 min
